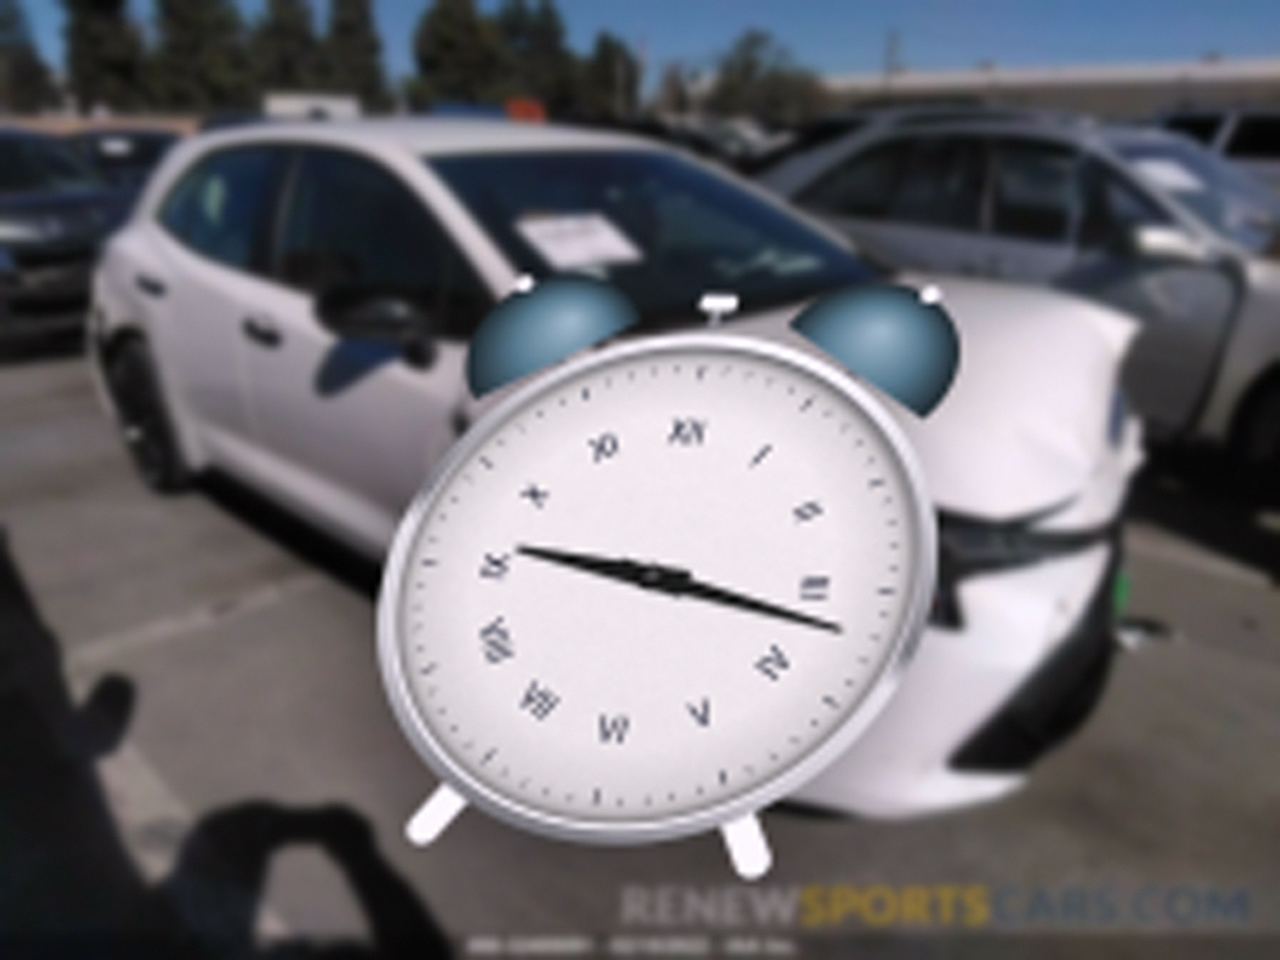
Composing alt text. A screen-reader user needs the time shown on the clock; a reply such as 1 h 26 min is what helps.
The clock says 9 h 17 min
